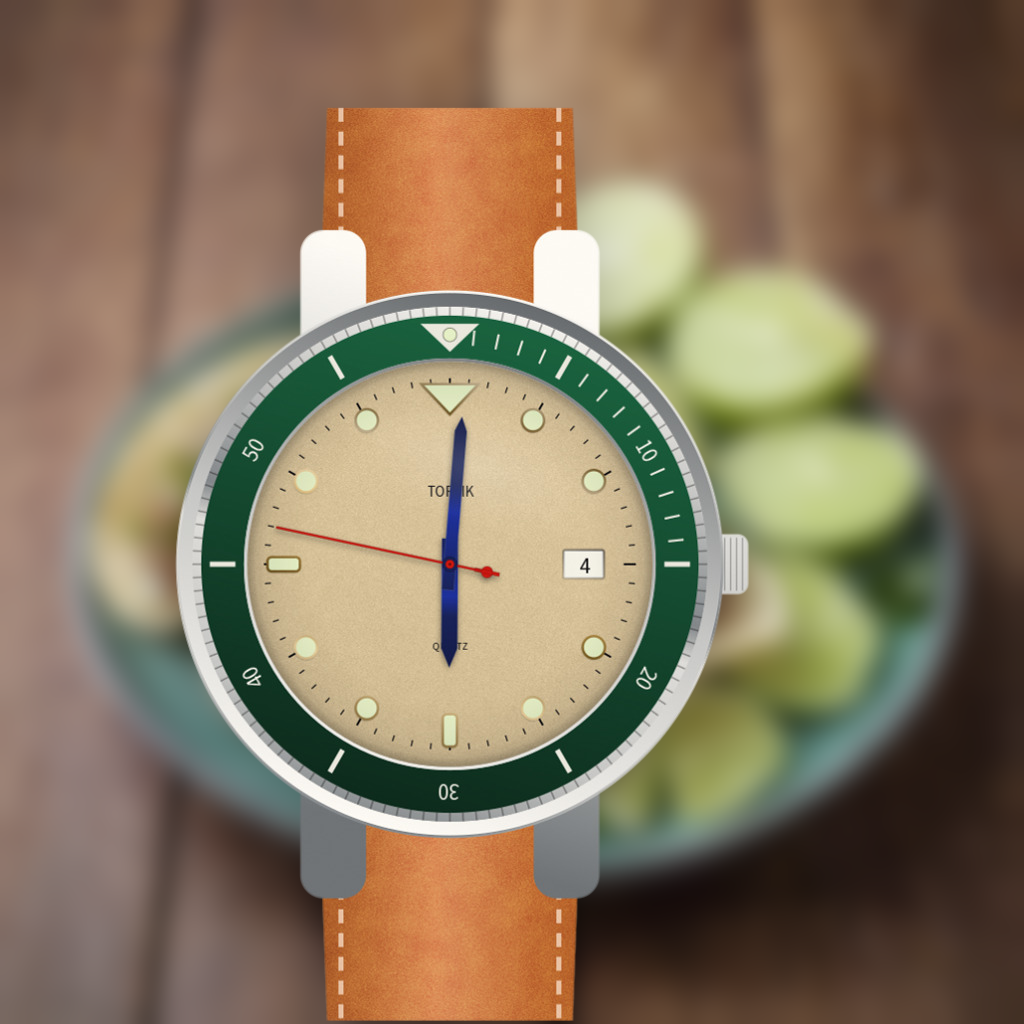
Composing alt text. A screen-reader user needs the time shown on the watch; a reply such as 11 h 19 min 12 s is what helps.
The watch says 6 h 00 min 47 s
